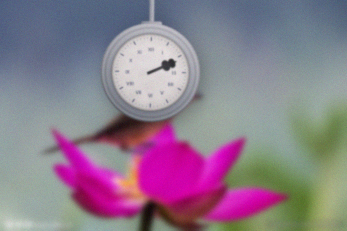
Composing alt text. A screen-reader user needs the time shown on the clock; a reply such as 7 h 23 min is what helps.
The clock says 2 h 11 min
